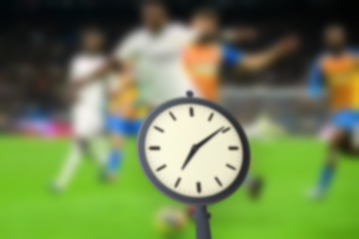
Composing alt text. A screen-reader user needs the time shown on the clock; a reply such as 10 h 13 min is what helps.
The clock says 7 h 09 min
